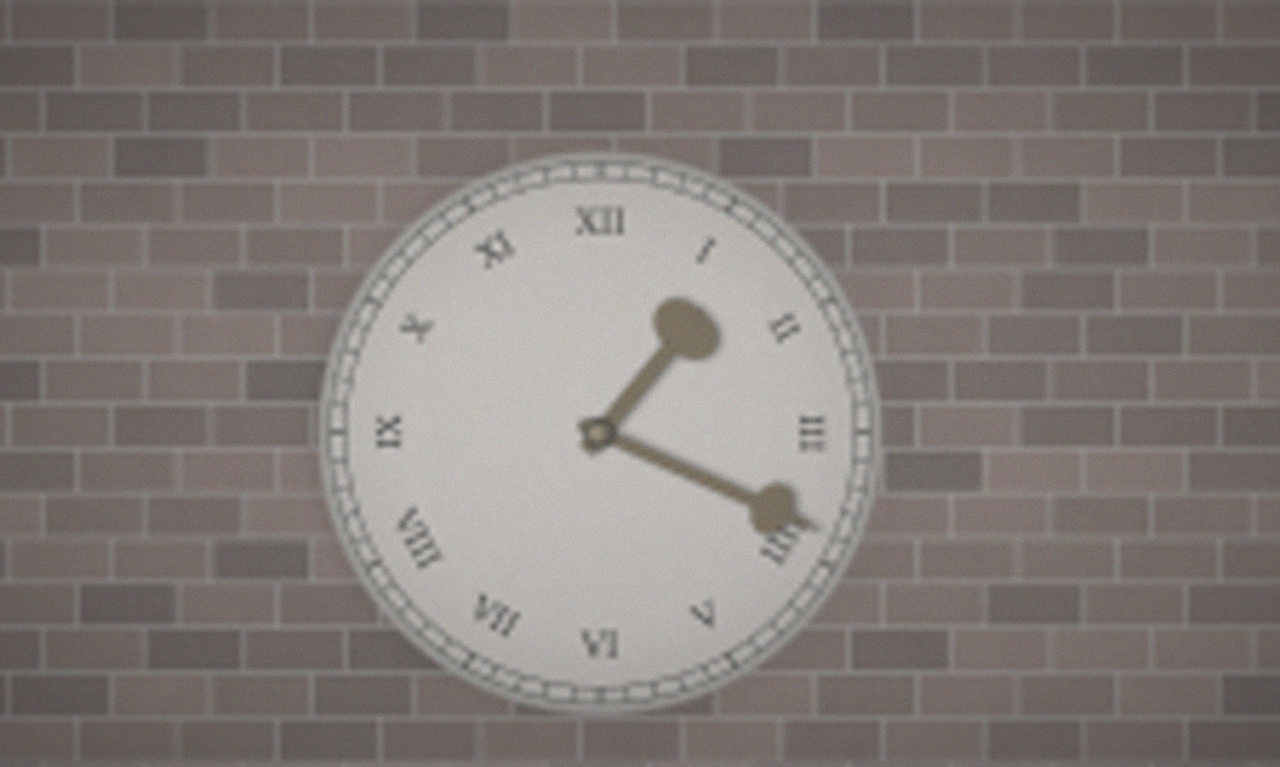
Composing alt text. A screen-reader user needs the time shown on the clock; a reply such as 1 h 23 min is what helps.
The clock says 1 h 19 min
